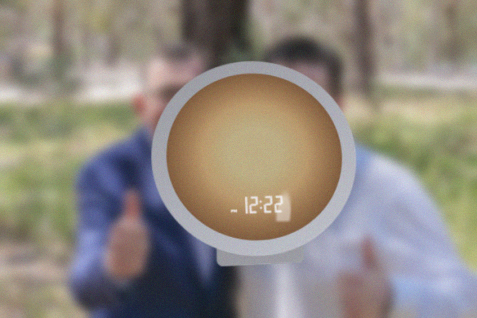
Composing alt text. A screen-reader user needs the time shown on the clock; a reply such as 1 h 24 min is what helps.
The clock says 12 h 22 min
